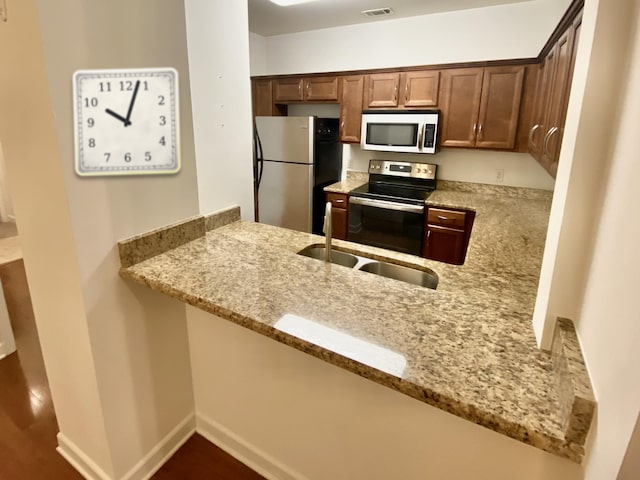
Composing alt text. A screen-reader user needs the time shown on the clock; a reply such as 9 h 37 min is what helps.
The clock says 10 h 03 min
